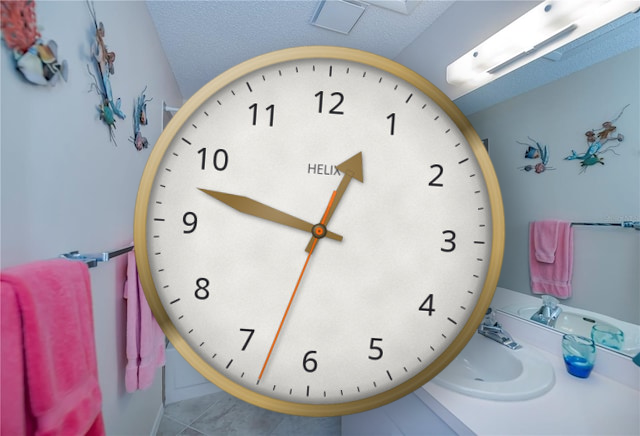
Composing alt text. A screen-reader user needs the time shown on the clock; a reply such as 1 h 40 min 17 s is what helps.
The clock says 12 h 47 min 33 s
